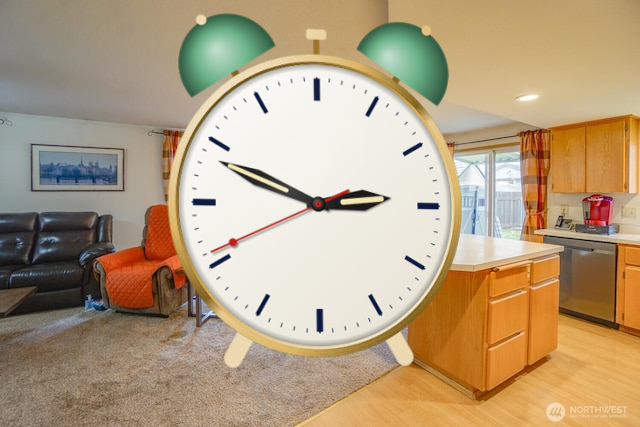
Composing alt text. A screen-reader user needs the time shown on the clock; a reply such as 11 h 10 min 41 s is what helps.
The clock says 2 h 48 min 41 s
